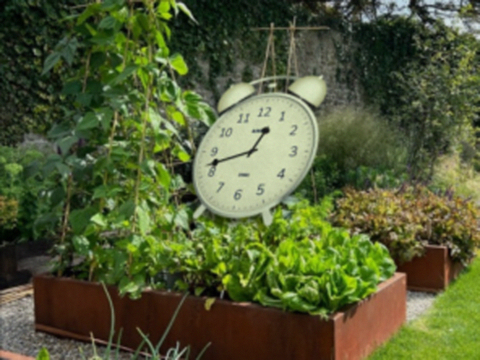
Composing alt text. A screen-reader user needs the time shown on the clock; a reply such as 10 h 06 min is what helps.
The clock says 12 h 42 min
